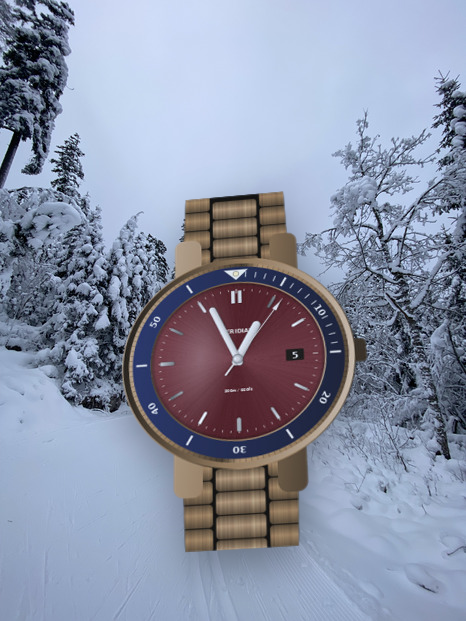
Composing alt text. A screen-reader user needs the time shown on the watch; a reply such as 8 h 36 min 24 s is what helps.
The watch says 12 h 56 min 06 s
